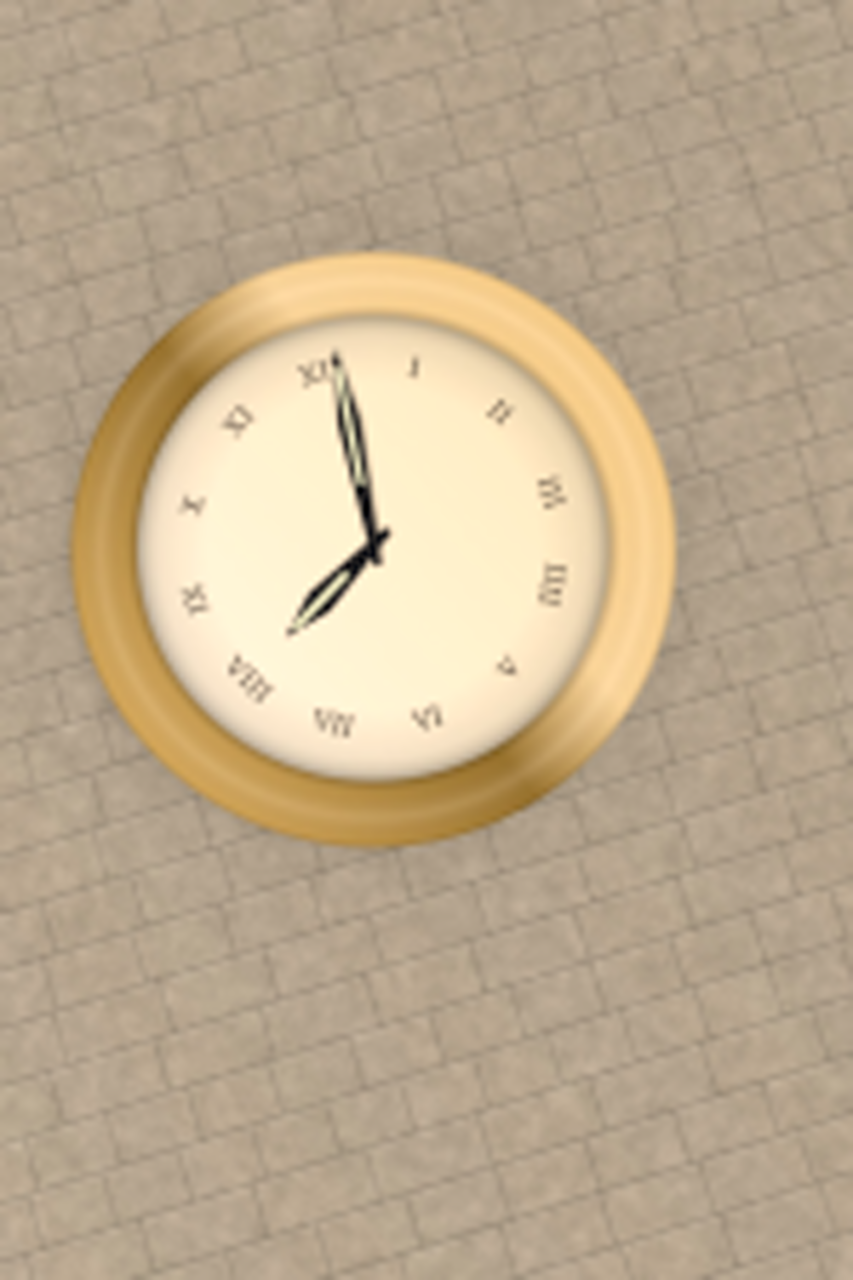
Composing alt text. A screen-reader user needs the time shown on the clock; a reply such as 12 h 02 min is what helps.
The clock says 8 h 01 min
